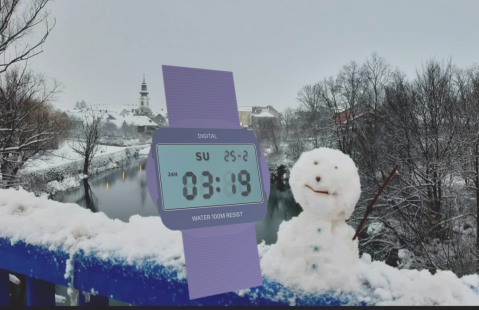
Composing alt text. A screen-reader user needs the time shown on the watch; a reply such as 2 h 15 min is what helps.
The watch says 3 h 19 min
